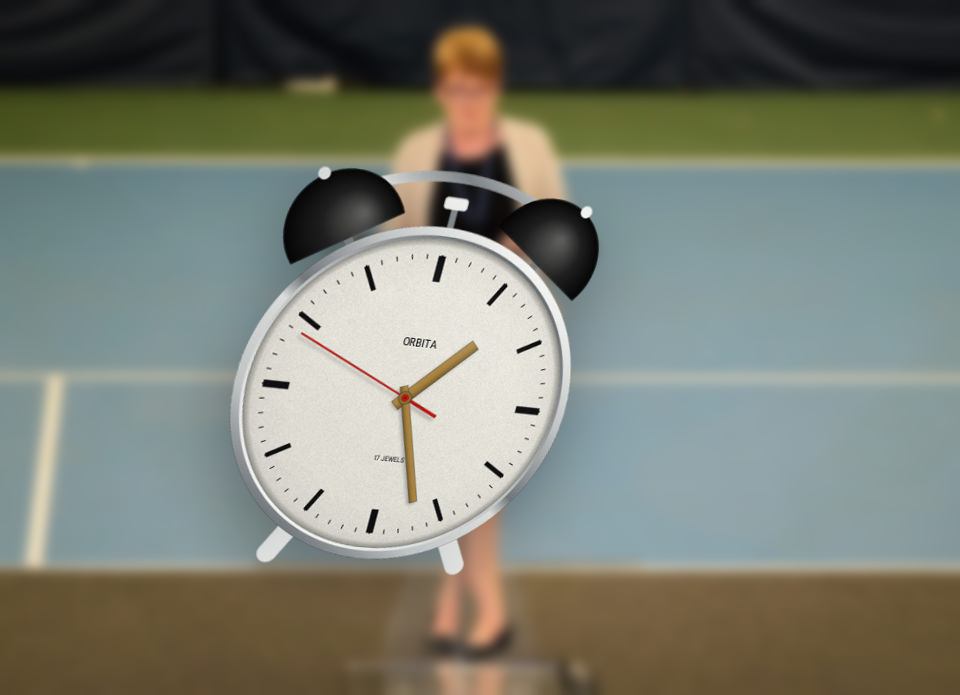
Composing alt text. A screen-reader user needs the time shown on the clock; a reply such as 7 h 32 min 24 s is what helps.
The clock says 1 h 26 min 49 s
